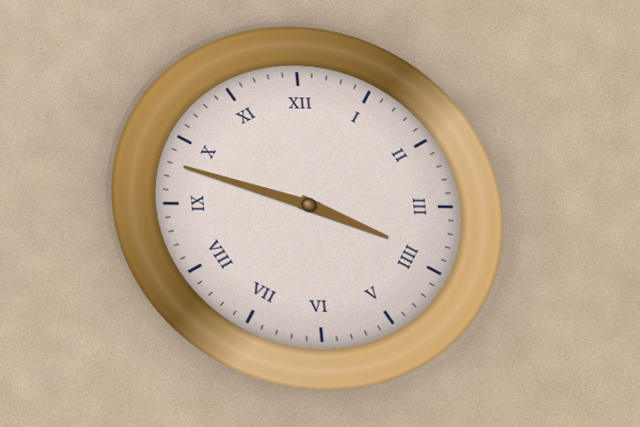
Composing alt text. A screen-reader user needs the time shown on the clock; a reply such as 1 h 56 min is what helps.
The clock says 3 h 48 min
